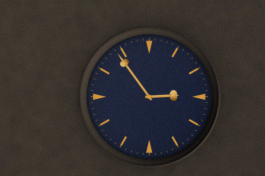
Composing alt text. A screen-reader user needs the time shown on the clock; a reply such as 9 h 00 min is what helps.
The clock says 2 h 54 min
